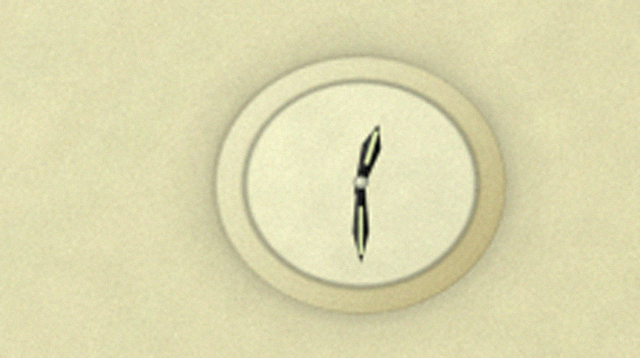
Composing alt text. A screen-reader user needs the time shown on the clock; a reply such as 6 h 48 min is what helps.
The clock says 12 h 30 min
